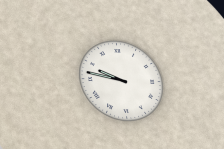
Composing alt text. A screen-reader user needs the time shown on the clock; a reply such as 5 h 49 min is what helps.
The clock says 9 h 47 min
